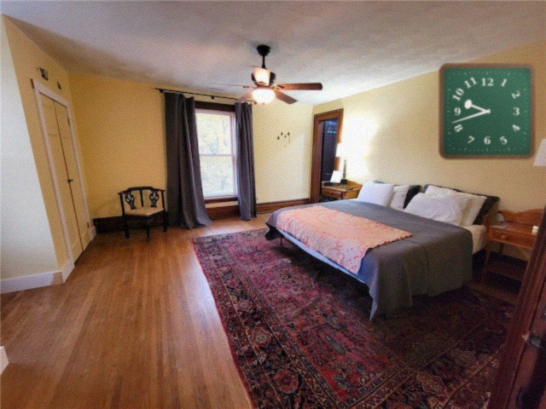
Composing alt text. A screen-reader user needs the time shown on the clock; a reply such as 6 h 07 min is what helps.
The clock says 9 h 42 min
